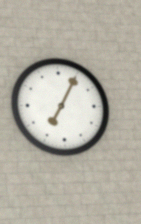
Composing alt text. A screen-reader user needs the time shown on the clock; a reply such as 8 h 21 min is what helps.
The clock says 7 h 05 min
